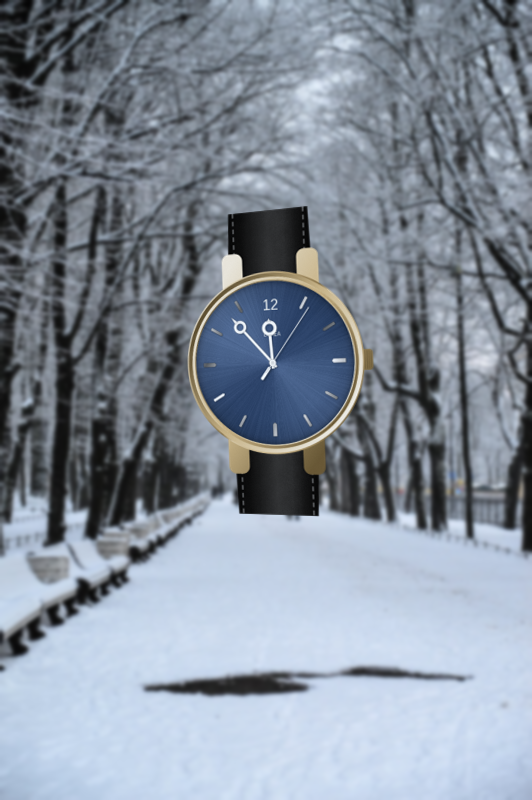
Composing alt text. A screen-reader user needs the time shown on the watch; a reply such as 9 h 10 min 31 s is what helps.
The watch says 11 h 53 min 06 s
